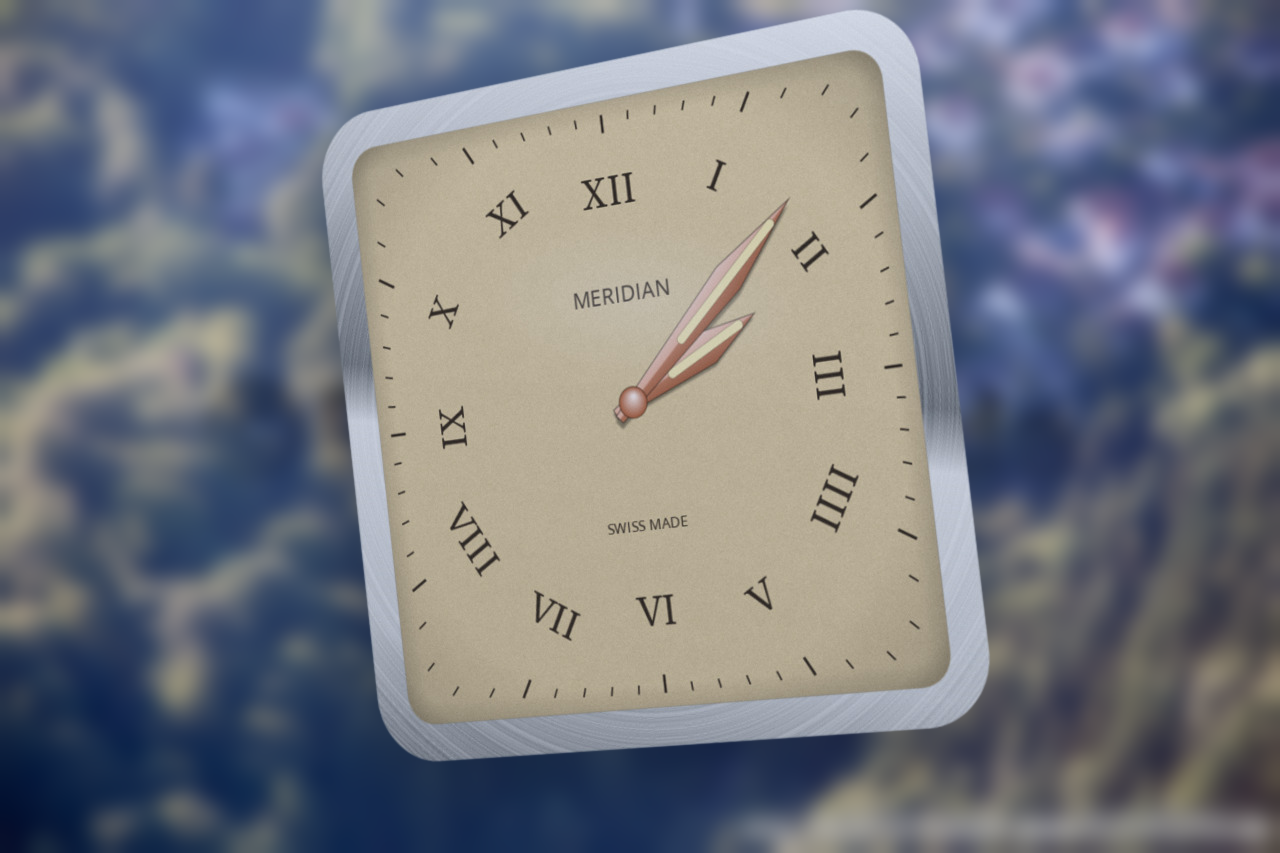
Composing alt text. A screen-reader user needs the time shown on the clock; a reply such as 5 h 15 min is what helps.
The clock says 2 h 08 min
